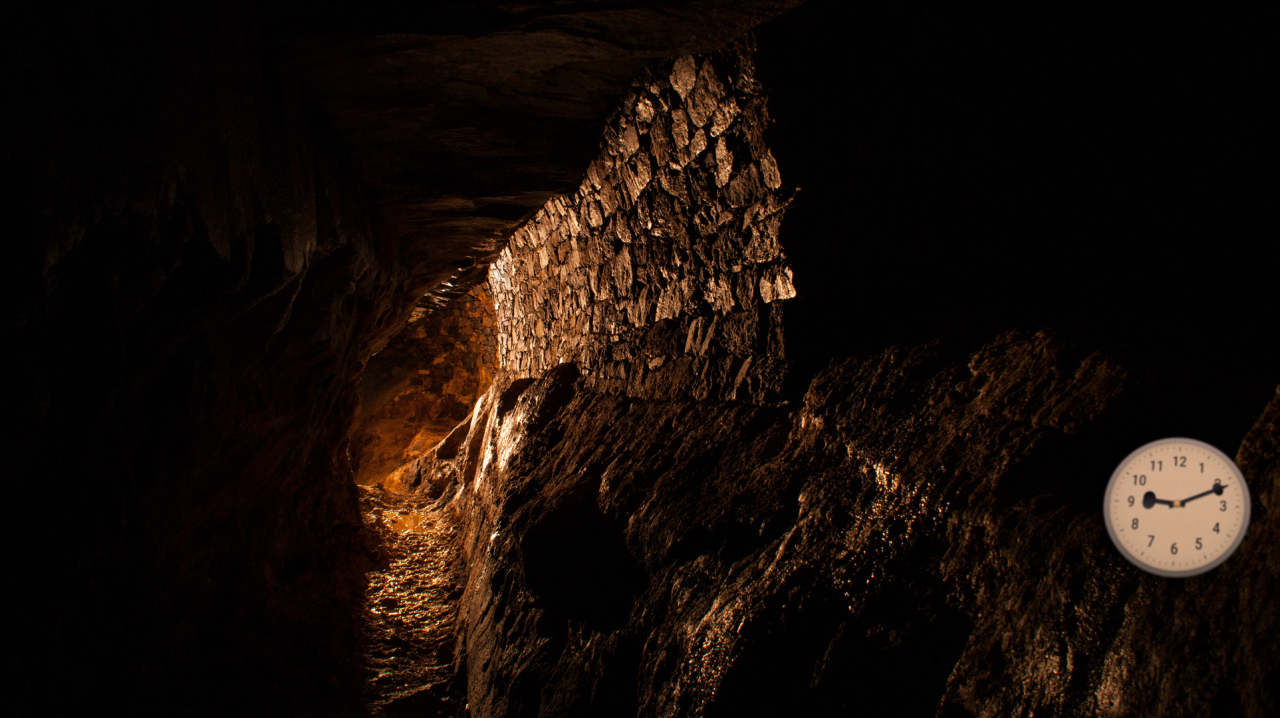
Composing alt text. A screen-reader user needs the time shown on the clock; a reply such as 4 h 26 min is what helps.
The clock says 9 h 11 min
